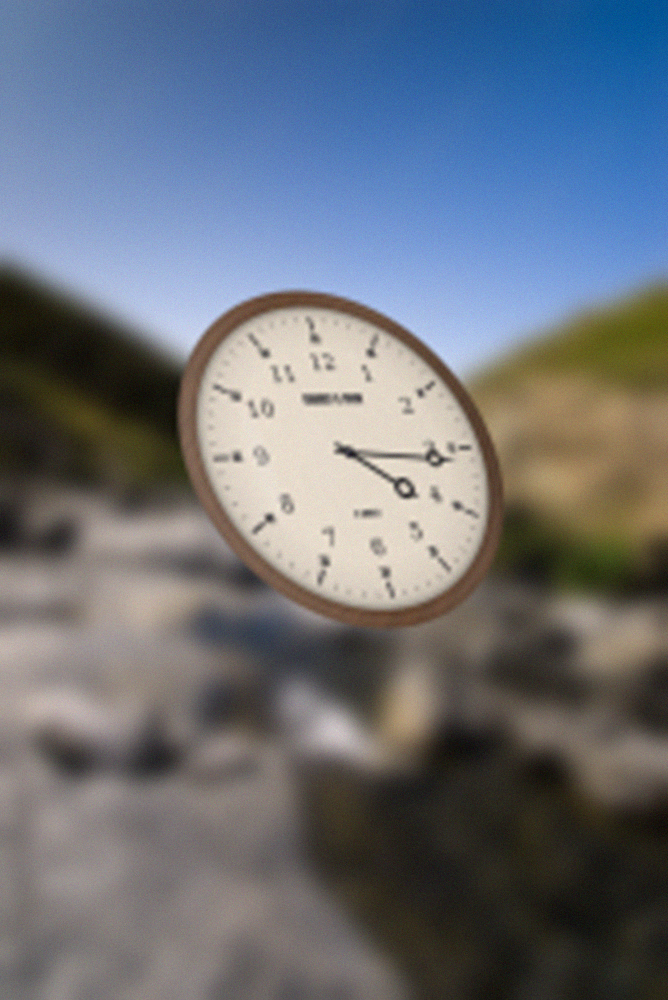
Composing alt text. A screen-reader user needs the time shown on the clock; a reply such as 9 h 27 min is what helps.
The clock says 4 h 16 min
